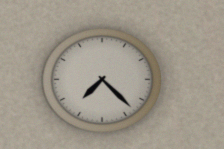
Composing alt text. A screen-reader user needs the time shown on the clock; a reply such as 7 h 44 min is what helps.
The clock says 7 h 23 min
